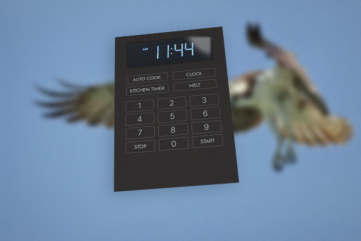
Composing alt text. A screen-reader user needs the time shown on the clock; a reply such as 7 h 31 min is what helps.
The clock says 11 h 44 min
